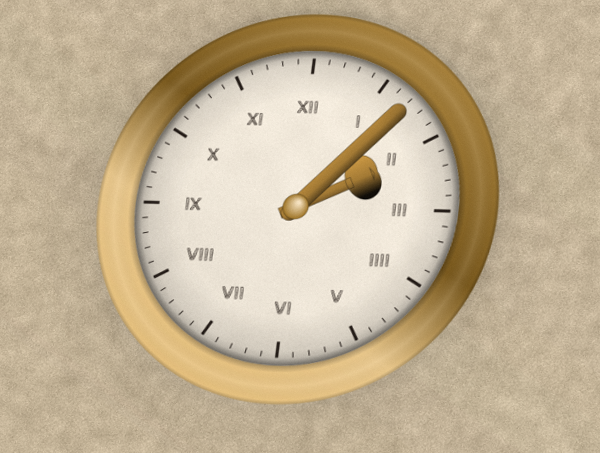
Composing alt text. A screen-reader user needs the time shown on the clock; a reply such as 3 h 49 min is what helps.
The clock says 2 h 07 min
